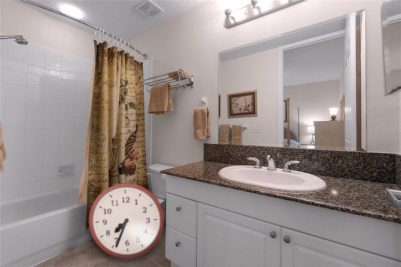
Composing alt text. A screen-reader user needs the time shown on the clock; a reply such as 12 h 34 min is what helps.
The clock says 7 h 34 min
